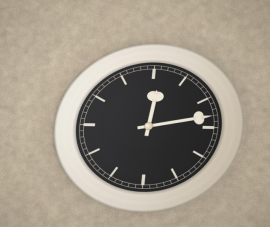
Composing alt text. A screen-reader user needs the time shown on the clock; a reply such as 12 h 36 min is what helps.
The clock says 12 h 13 min
